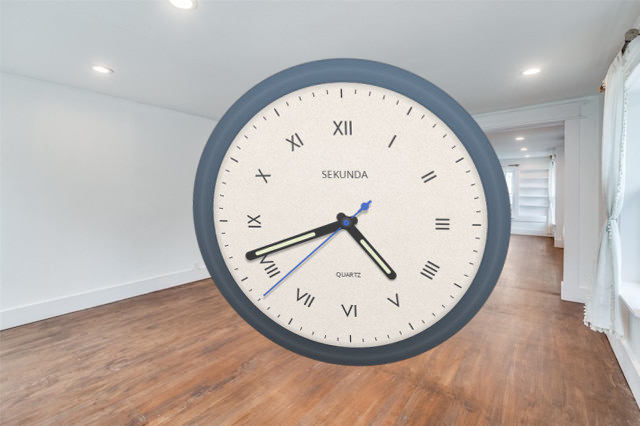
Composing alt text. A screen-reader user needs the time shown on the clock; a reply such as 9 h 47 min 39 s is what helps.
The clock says 4 h 41 min 38 s
